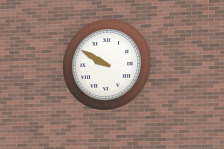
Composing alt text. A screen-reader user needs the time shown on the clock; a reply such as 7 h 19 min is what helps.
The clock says 9 h 50 min
